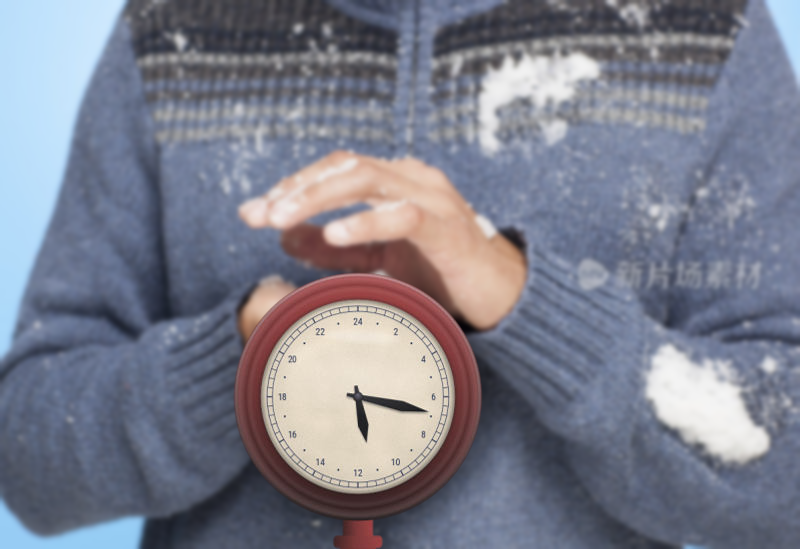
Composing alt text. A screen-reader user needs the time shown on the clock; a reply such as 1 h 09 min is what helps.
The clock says 11 h 17 min
